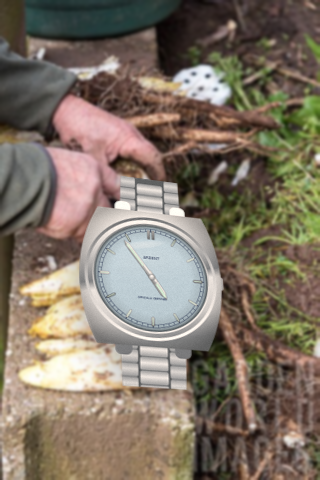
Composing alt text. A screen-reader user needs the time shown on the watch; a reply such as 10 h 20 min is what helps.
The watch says 4 h 54 min
